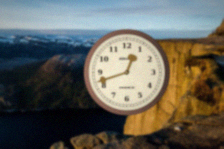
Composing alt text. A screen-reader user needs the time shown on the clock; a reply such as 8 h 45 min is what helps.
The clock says 12 h 42 min
